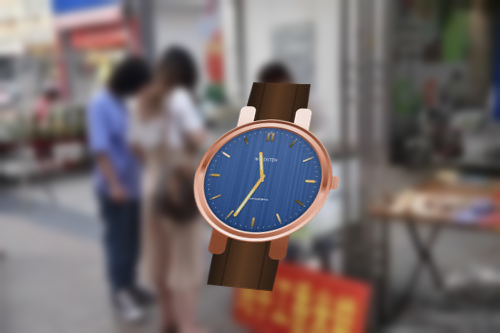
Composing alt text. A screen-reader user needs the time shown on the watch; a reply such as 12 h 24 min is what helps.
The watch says 11 h 34 min
